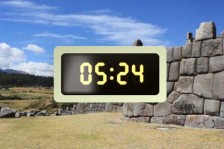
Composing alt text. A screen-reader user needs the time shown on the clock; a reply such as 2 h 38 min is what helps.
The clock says 5 h 24 min
